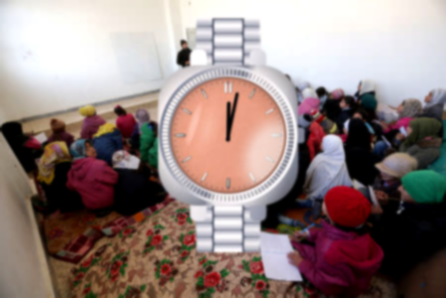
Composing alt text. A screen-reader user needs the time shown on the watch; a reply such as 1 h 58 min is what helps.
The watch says 12 h 02 min
